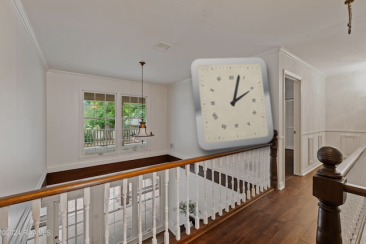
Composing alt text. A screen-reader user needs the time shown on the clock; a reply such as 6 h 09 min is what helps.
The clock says 2 h 03 min
